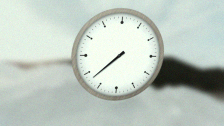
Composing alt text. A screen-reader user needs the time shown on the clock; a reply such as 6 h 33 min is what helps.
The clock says 7 h 38 min
